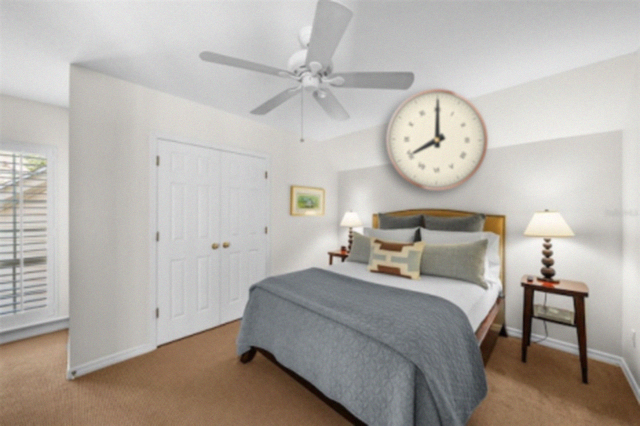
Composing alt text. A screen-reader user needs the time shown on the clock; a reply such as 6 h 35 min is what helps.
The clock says 8 h 00 min
